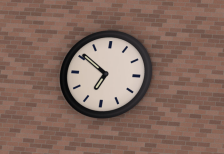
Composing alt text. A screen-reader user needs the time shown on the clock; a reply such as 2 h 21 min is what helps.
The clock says 6 h 51 min
